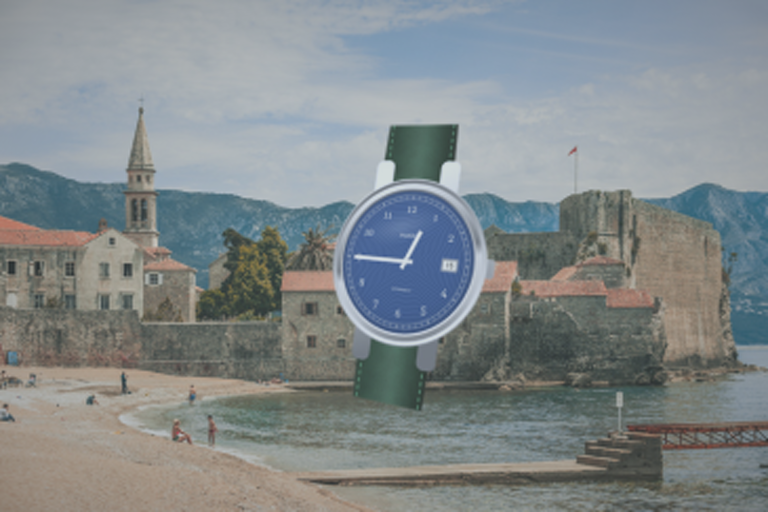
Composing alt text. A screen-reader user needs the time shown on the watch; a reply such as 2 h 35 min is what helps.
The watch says 12 h 45 min
